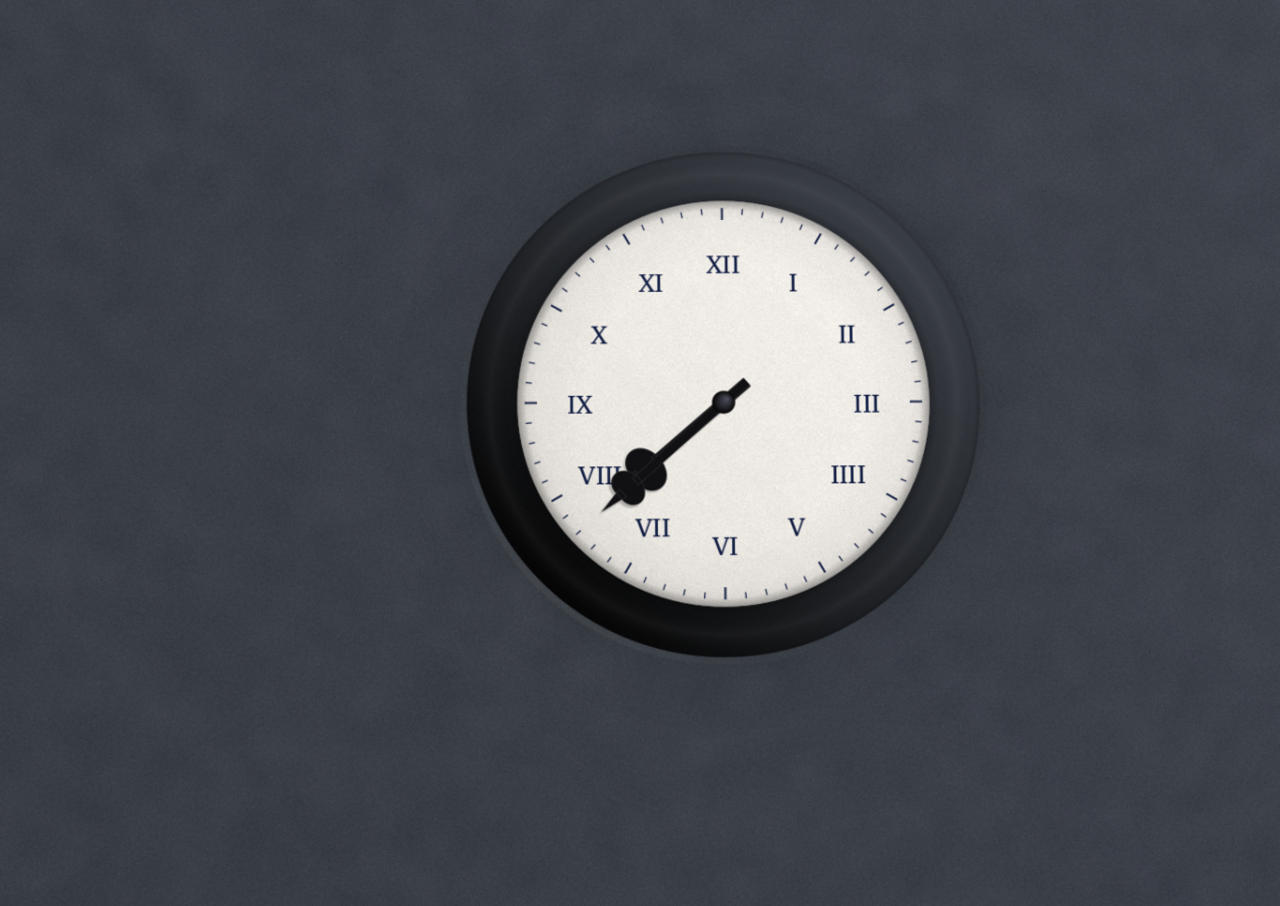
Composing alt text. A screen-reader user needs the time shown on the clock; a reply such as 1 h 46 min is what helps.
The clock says 7 h 38 min
